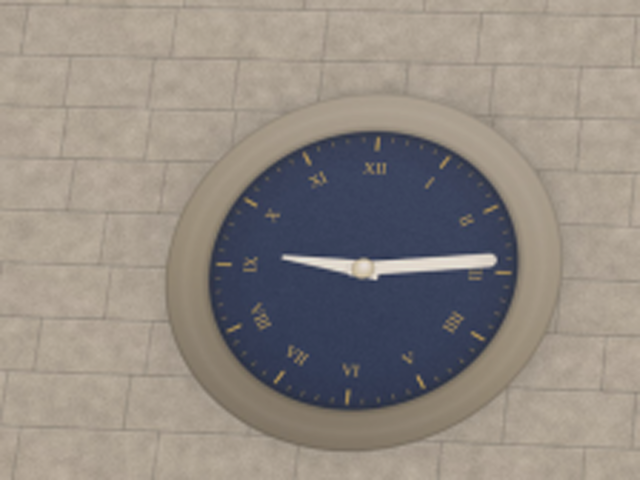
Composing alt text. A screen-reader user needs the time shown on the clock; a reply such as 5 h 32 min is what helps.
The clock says 9 h 14 min
